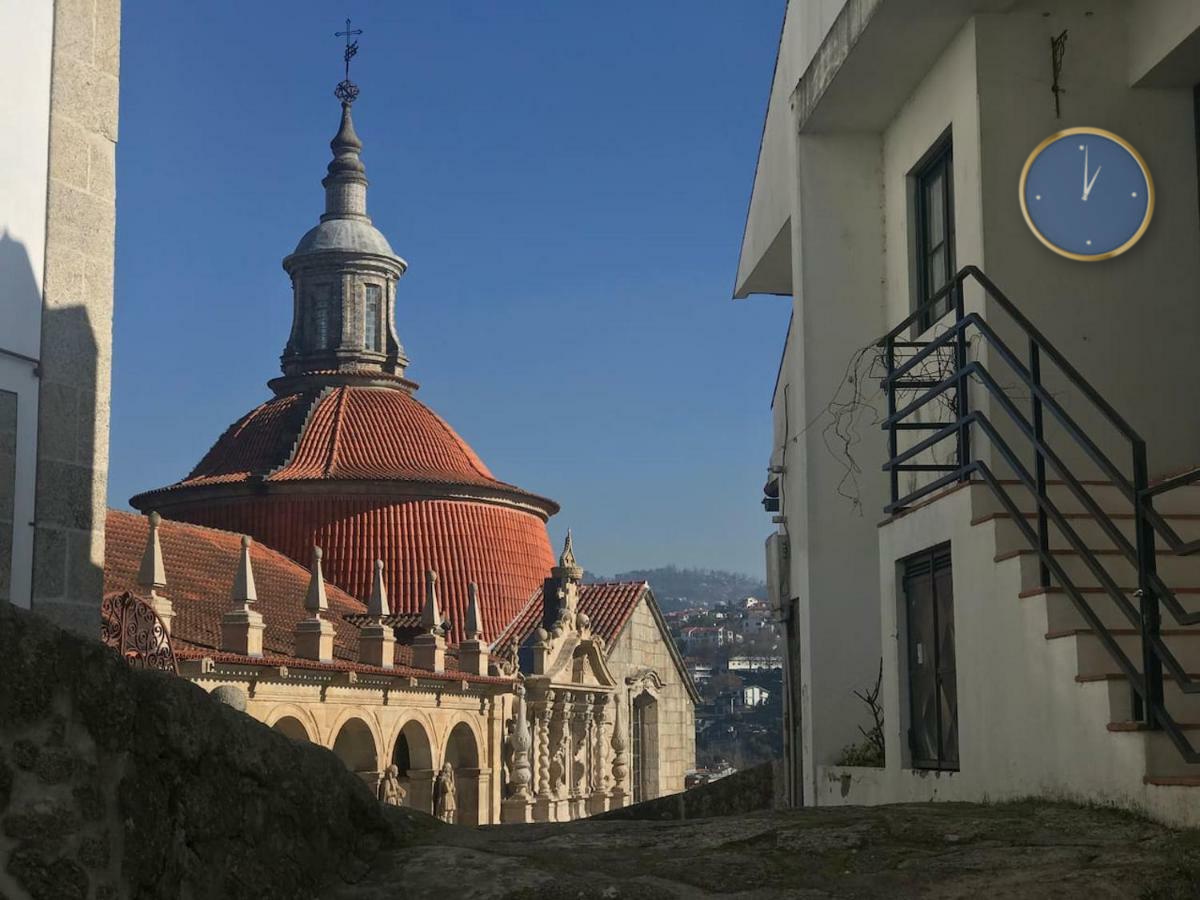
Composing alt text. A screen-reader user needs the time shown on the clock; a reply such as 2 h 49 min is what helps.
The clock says 1 h 01 min
